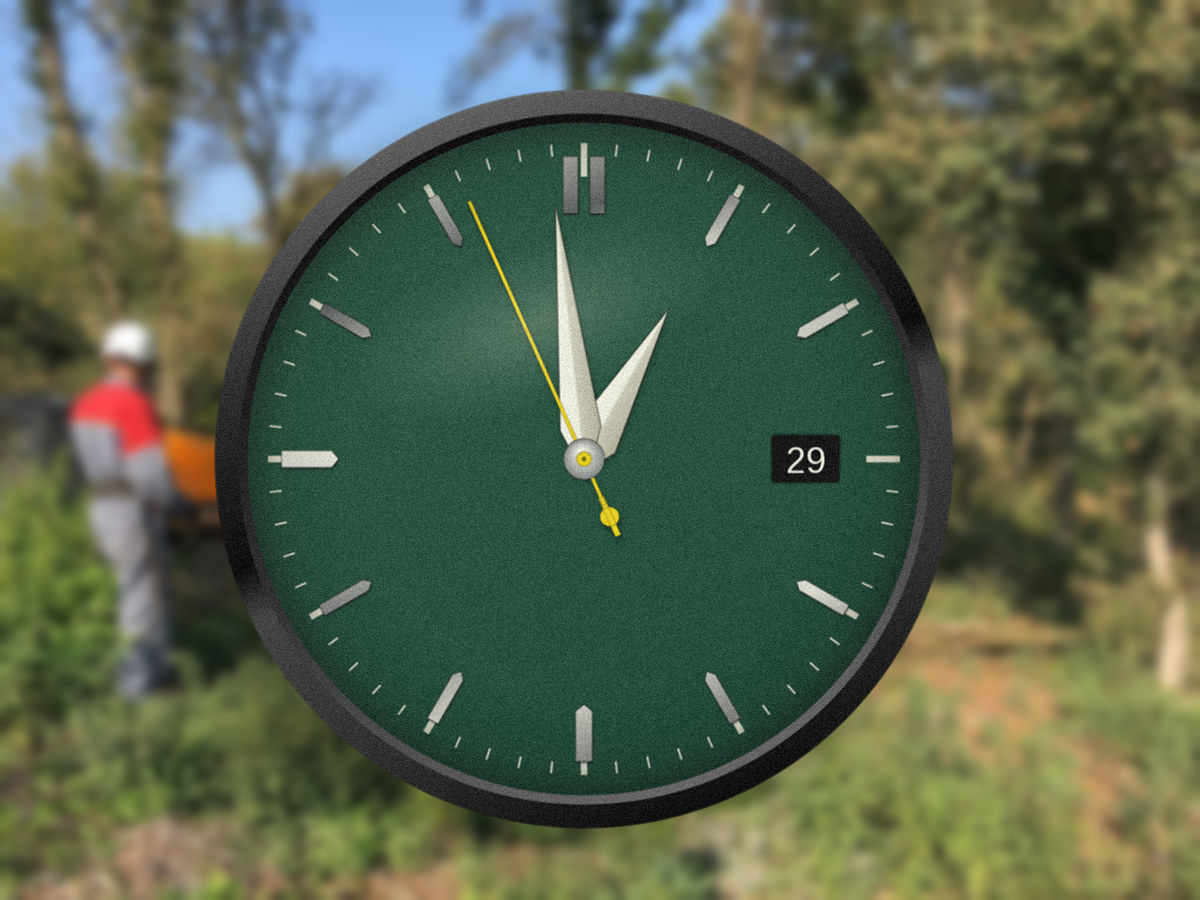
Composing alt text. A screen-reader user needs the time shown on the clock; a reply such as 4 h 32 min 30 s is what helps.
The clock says 12 h 58 min 56 s
